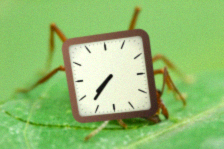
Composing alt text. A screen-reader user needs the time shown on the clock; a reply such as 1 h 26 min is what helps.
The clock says 7 h 37 min
